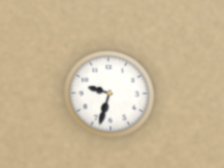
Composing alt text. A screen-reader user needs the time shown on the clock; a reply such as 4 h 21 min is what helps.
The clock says 9 h 33 min
